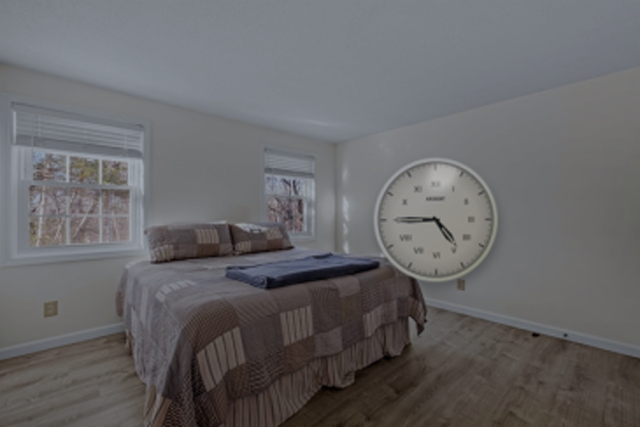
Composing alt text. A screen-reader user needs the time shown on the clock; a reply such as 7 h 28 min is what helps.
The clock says 4 h 45 min
